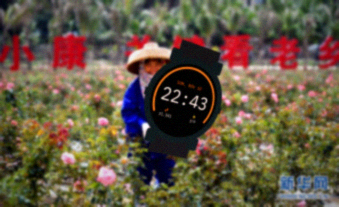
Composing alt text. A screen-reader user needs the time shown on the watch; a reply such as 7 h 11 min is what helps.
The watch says 22 h 43 min
